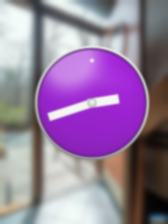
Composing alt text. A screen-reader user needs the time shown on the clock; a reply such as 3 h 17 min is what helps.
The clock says 2 h 42 min
